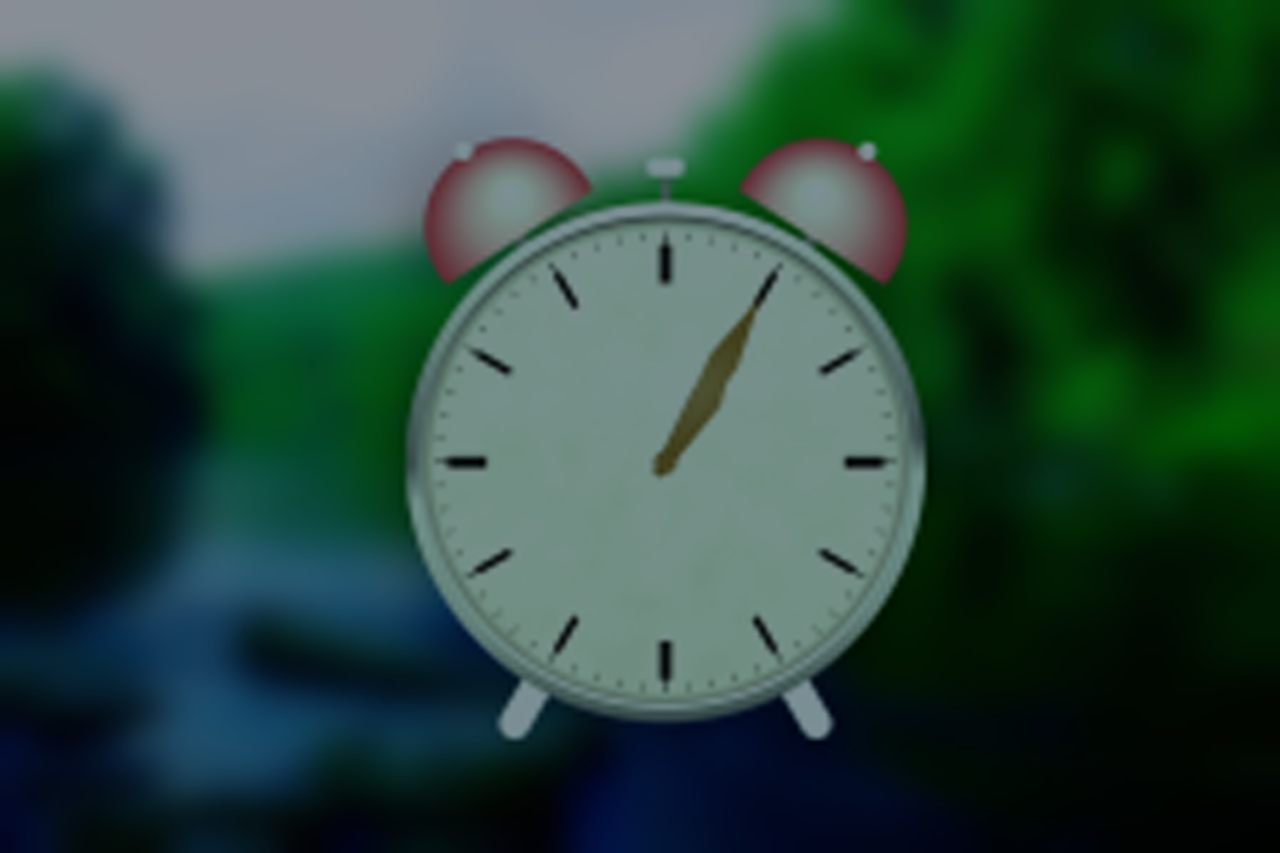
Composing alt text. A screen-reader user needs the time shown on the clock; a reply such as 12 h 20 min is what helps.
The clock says 1 h 05 min
